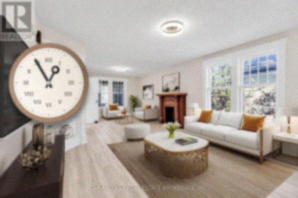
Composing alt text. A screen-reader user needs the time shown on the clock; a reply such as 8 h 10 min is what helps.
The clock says 12 h 55 min
